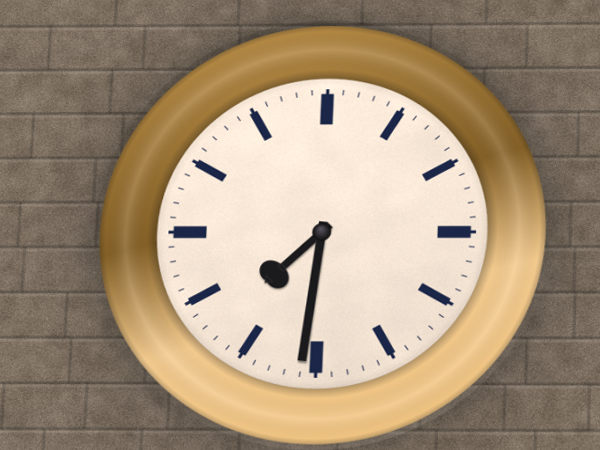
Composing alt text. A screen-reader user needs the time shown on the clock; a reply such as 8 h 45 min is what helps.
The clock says 7 h 31 min
